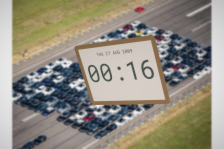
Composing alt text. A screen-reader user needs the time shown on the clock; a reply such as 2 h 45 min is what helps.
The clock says 0 h 16 min
